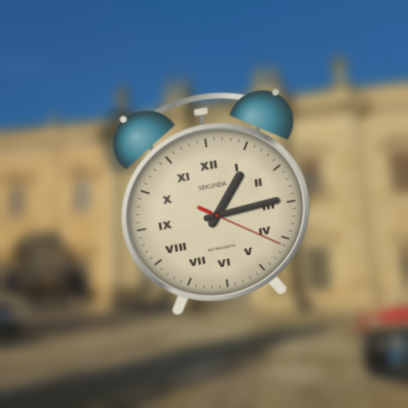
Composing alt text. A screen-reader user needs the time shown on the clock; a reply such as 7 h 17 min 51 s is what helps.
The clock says 1 h 14 min 21 s
